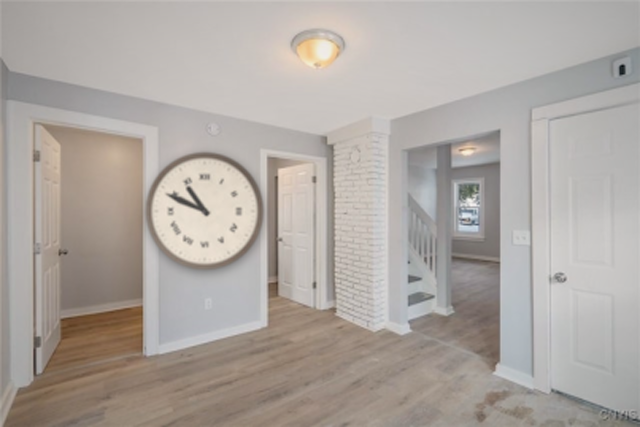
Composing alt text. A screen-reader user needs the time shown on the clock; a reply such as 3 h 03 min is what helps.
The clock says 10 h 49 min
